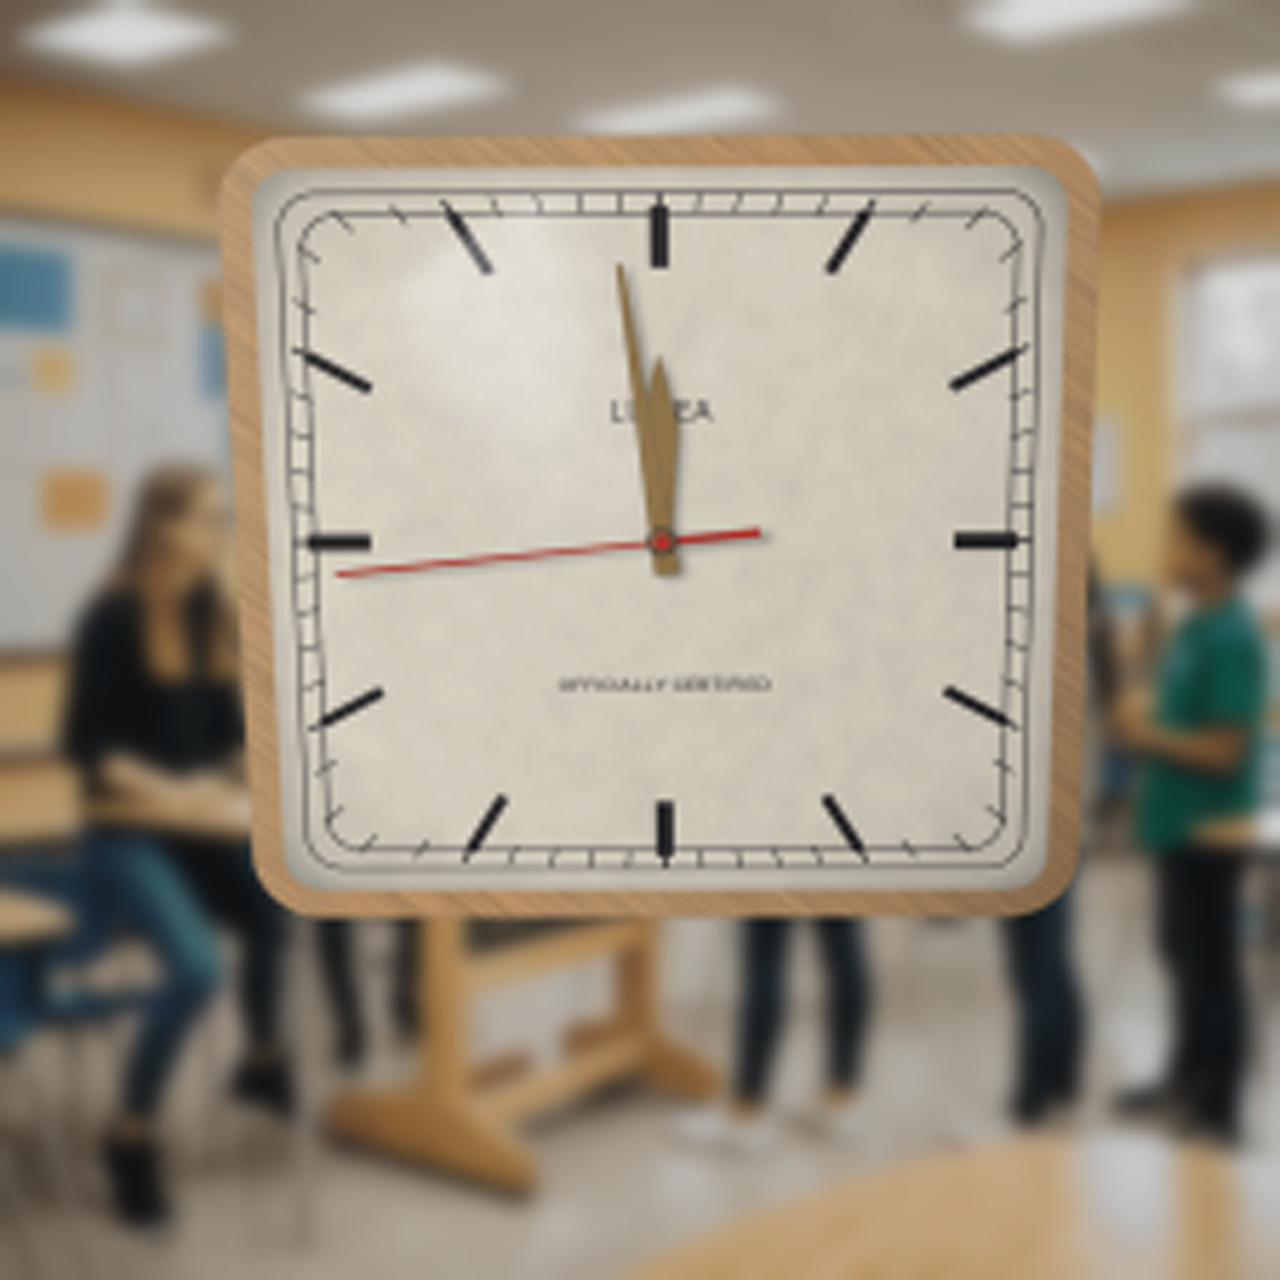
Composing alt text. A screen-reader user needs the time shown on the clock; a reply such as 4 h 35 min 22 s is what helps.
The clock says 11 h 58 min 44 s
